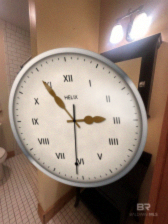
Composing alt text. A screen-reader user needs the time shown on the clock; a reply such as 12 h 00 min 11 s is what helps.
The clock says 2 h 54 min 31 s
